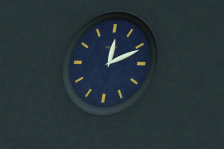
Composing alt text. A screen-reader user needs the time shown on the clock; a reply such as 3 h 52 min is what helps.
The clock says 12 h 11 min
